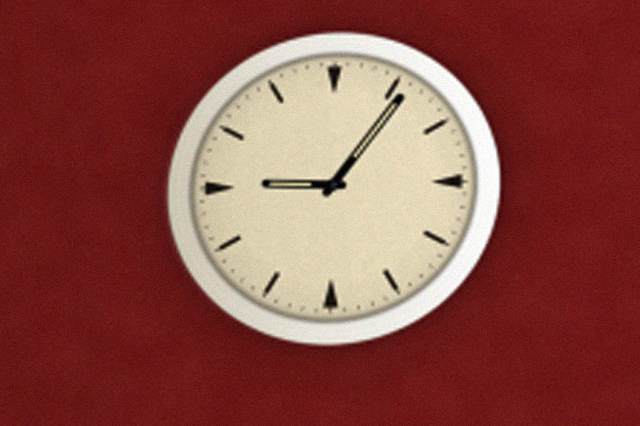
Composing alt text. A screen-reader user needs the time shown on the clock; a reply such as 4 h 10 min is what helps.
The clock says 9 h 06 min
